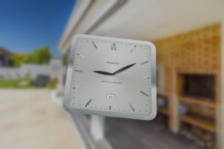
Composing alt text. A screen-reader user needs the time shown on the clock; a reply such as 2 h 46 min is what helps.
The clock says 9 h 09 min
